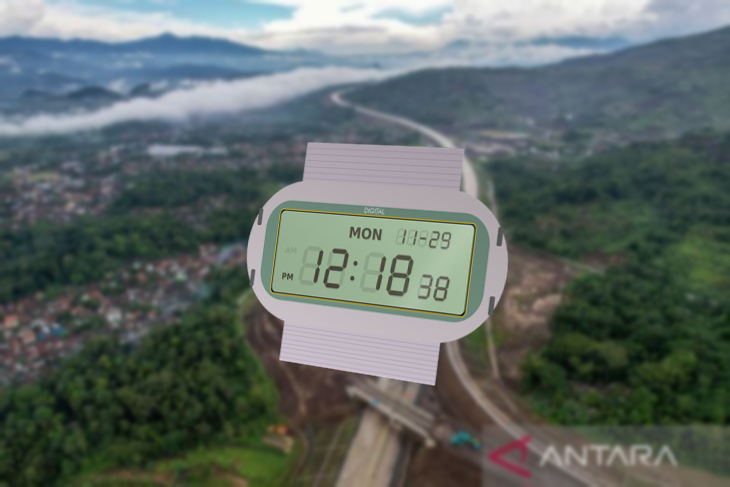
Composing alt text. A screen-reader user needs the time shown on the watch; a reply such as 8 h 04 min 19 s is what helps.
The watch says 12 h 18 min 38 s
